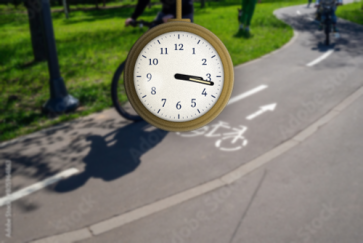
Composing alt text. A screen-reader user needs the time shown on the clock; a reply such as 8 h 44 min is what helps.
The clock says 3 h 17 min
